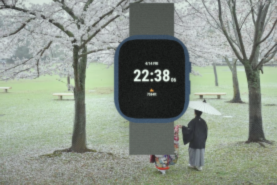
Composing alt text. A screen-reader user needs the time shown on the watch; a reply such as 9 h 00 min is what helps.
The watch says 22 h 38 min
